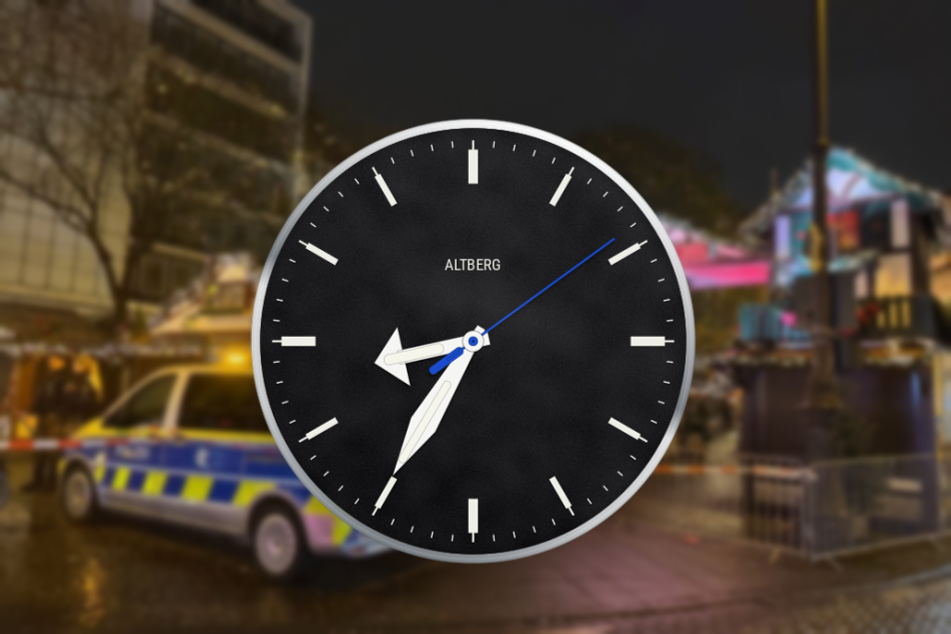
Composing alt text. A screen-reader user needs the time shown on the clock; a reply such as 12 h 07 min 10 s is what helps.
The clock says 8 h 35 min 09 s
